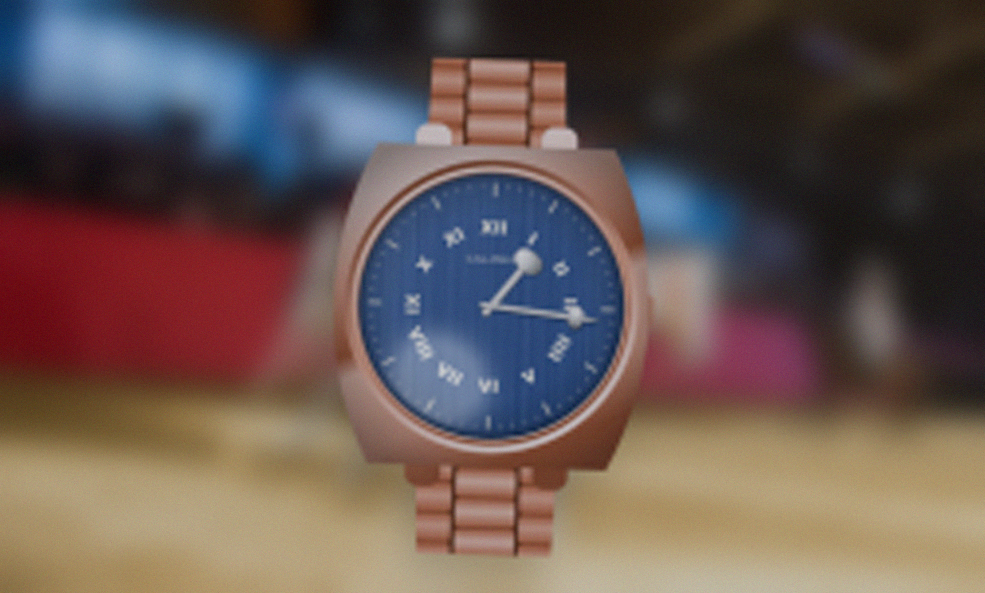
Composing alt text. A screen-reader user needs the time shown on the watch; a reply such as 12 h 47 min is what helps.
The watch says 1 h 16 min
